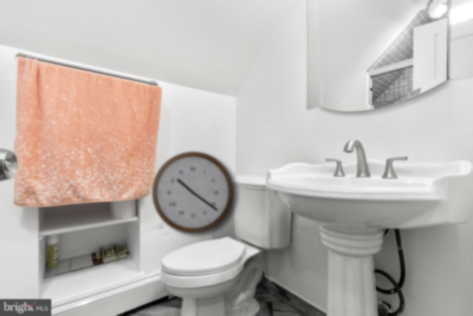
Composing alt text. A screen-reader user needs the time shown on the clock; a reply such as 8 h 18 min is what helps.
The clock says 10 h 21 min
